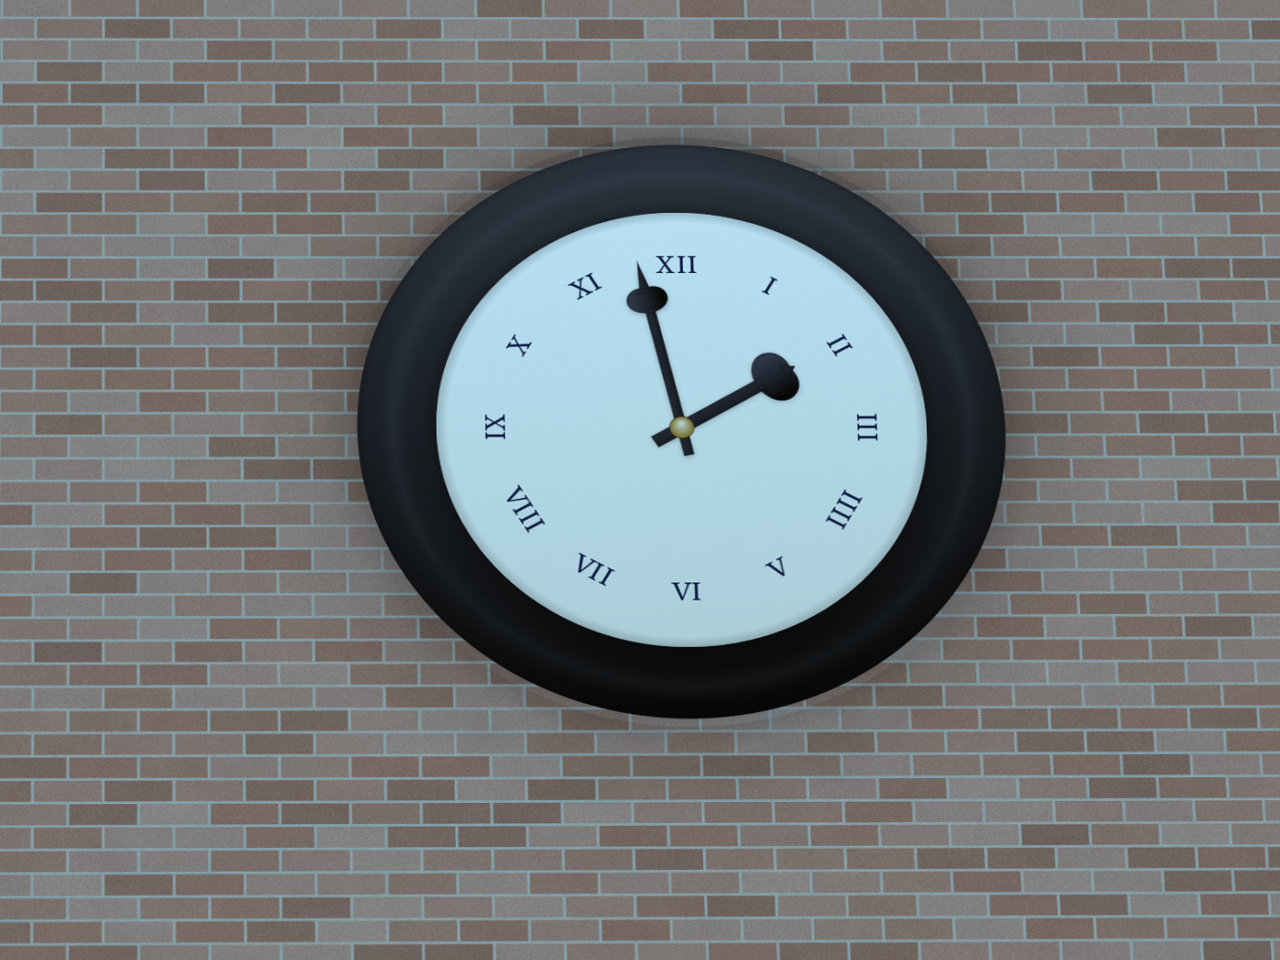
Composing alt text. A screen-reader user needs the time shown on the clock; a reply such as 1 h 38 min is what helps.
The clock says 1 h 58 min
